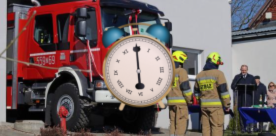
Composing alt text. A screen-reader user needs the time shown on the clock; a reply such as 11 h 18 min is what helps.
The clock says 6 h 00 min
